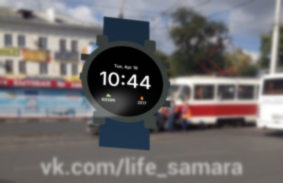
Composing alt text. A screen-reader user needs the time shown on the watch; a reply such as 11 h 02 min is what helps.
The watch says 10 h 44 min
